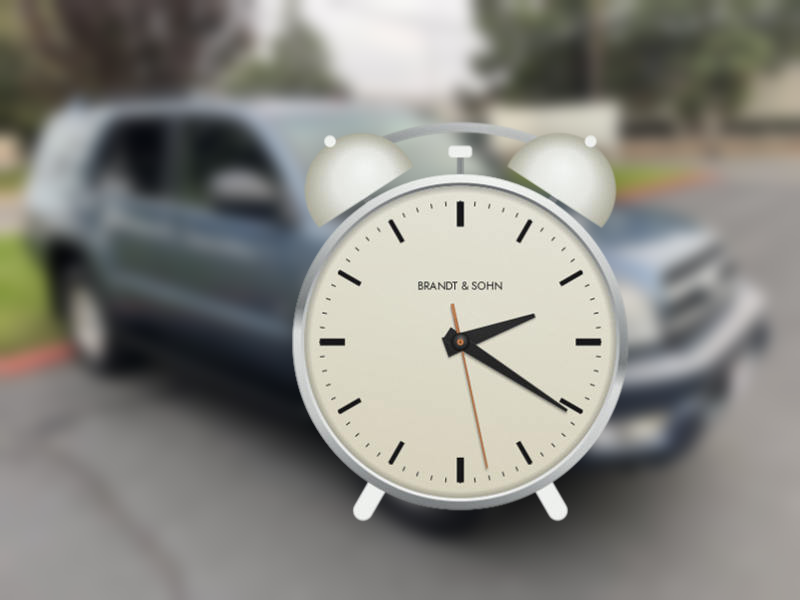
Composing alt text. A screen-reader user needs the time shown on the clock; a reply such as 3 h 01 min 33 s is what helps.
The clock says 2 h 20 min 28 s
